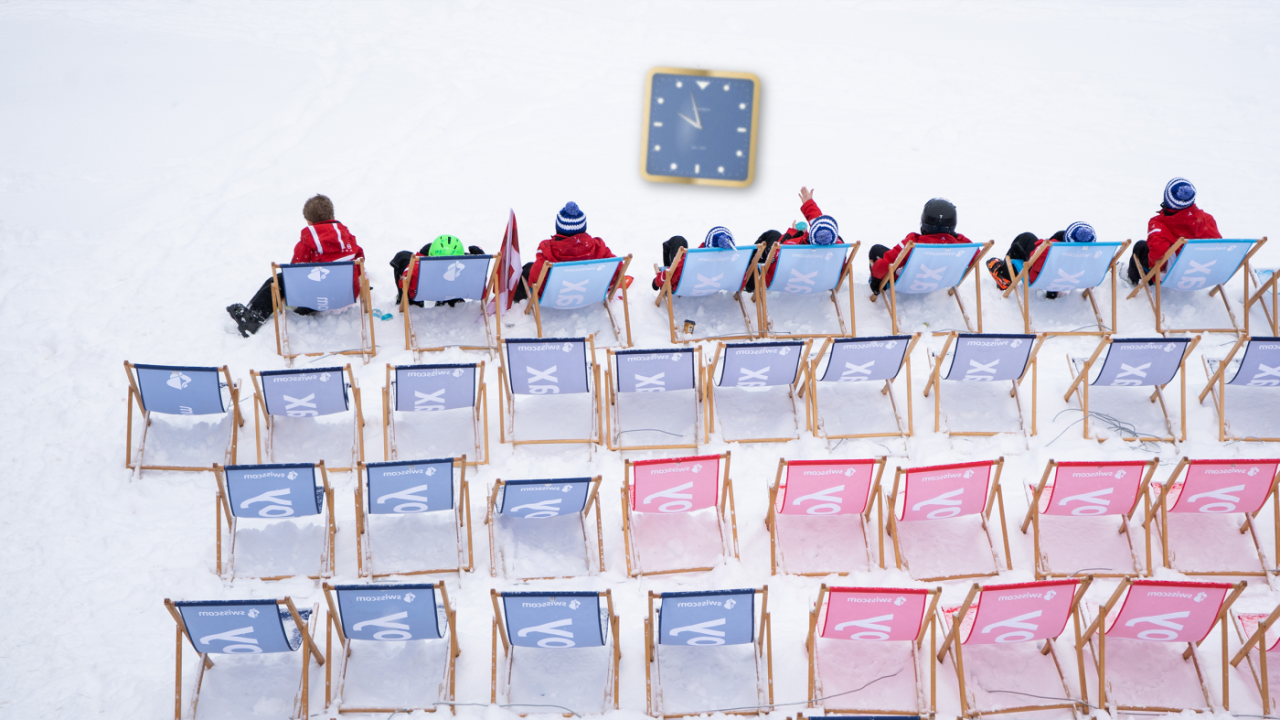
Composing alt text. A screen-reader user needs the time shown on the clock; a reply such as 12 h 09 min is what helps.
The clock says 9 h 57 min
